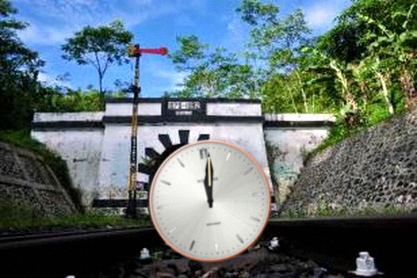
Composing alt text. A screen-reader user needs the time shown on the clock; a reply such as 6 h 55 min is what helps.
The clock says 12 h 01 min
